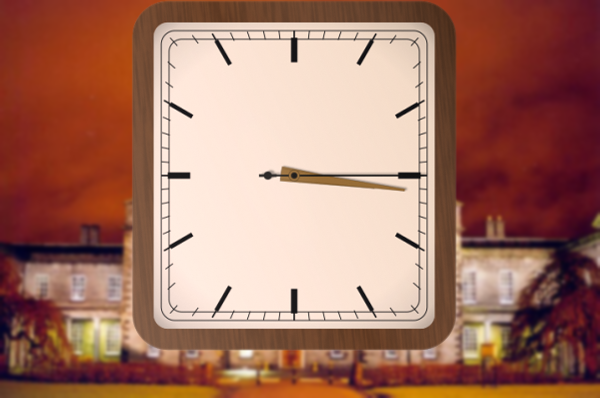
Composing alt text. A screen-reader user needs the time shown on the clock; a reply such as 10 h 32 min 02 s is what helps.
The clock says 3 h 16 min 15 s
